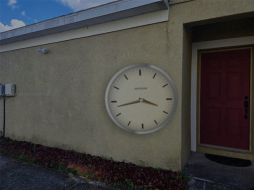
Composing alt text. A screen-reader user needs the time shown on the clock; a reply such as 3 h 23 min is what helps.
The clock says 3 h 43 min
